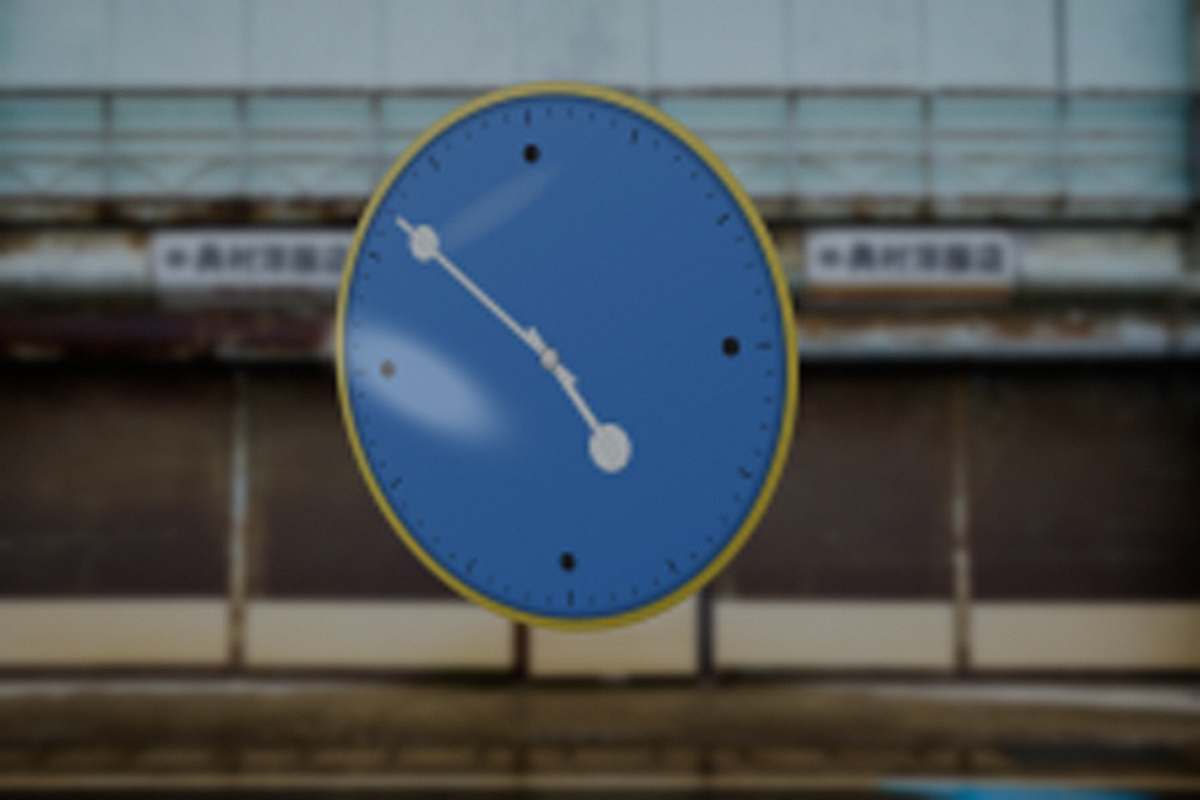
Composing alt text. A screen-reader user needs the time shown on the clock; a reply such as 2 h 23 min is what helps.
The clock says 4 h 52 min
